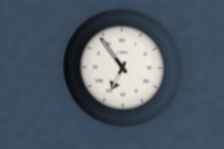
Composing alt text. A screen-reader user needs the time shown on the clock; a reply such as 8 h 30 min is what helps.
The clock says 6 h 54 min
